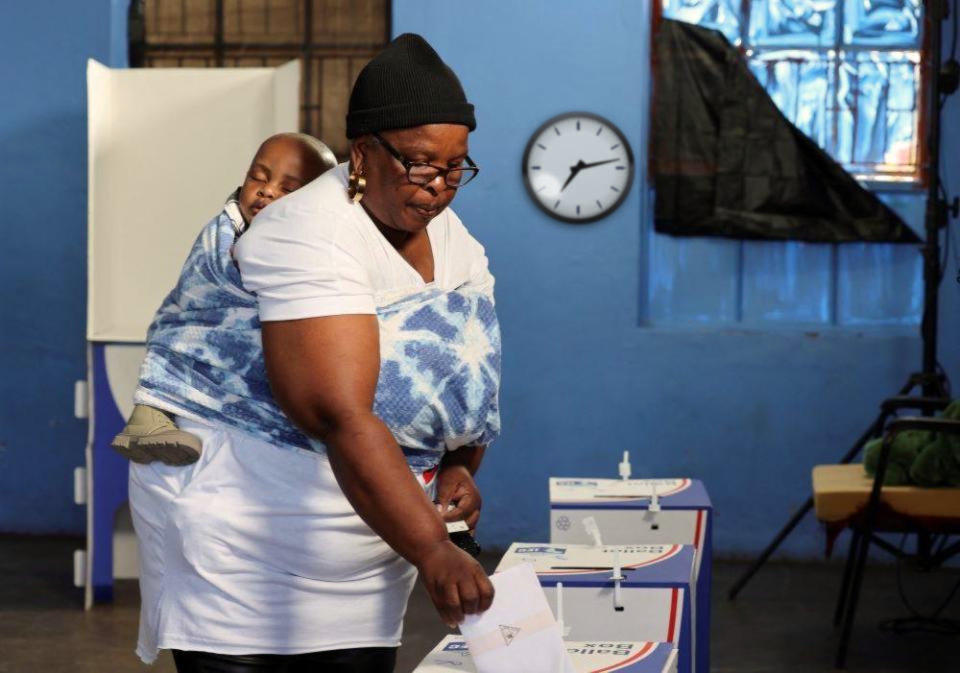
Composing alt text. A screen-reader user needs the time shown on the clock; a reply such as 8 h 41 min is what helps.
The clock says 7 h 13 min
